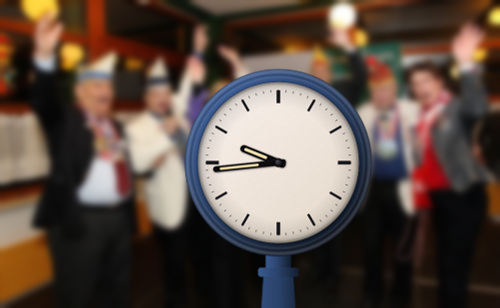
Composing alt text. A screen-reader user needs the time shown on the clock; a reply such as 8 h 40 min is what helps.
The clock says 9 h 44 min
